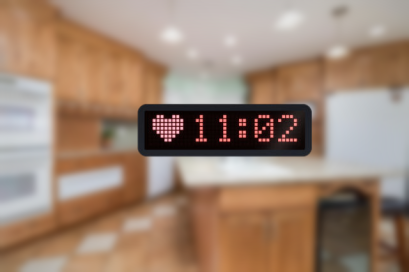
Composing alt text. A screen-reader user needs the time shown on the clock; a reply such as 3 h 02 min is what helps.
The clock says 11 h 02 min
